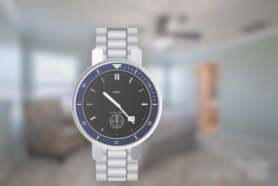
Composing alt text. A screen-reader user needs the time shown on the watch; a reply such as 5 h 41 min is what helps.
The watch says 10 h 23 min
